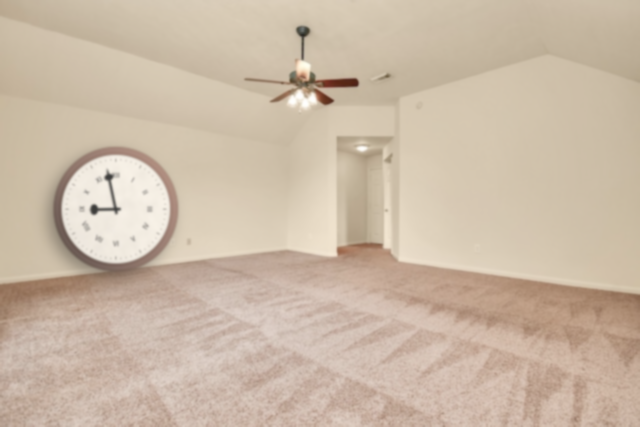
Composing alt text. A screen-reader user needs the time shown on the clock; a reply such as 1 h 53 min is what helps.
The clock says 8 h 58 min
